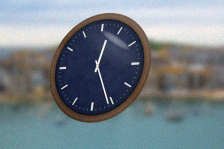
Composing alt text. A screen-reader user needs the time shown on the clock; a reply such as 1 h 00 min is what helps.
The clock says 12 h 26 min
